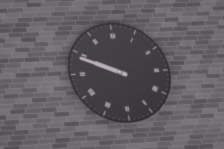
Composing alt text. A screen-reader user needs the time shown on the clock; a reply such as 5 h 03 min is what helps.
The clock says 9 h 49 min
